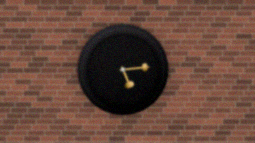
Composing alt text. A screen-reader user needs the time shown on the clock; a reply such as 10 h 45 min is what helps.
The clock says 5 h 14 min
